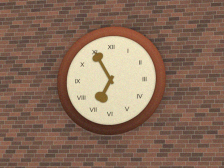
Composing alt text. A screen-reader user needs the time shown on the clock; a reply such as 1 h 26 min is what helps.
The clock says 6 h 55 min
